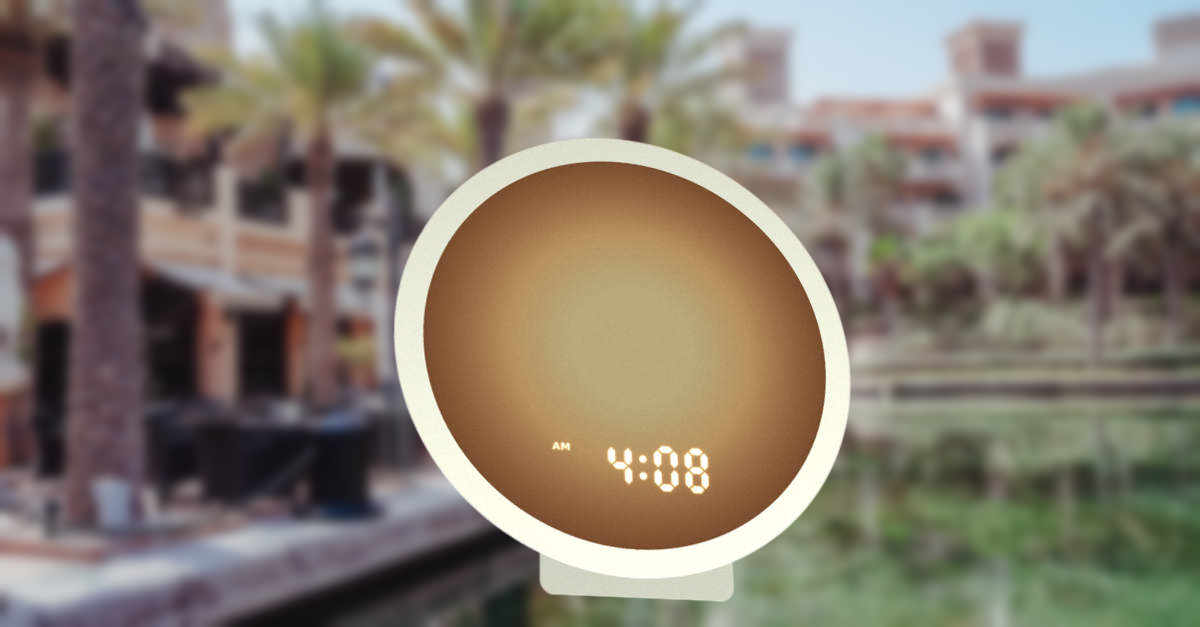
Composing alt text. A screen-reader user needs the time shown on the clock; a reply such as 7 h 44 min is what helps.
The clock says 4 h 08 min
